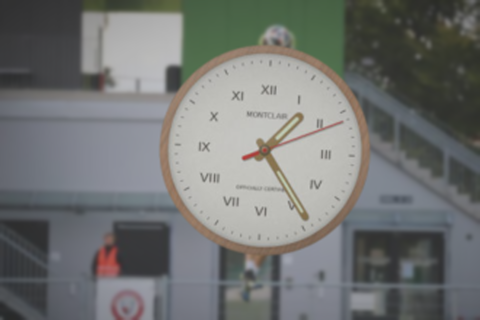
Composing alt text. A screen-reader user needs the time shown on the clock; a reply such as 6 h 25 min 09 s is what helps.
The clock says 1 h 24 min 11 s
